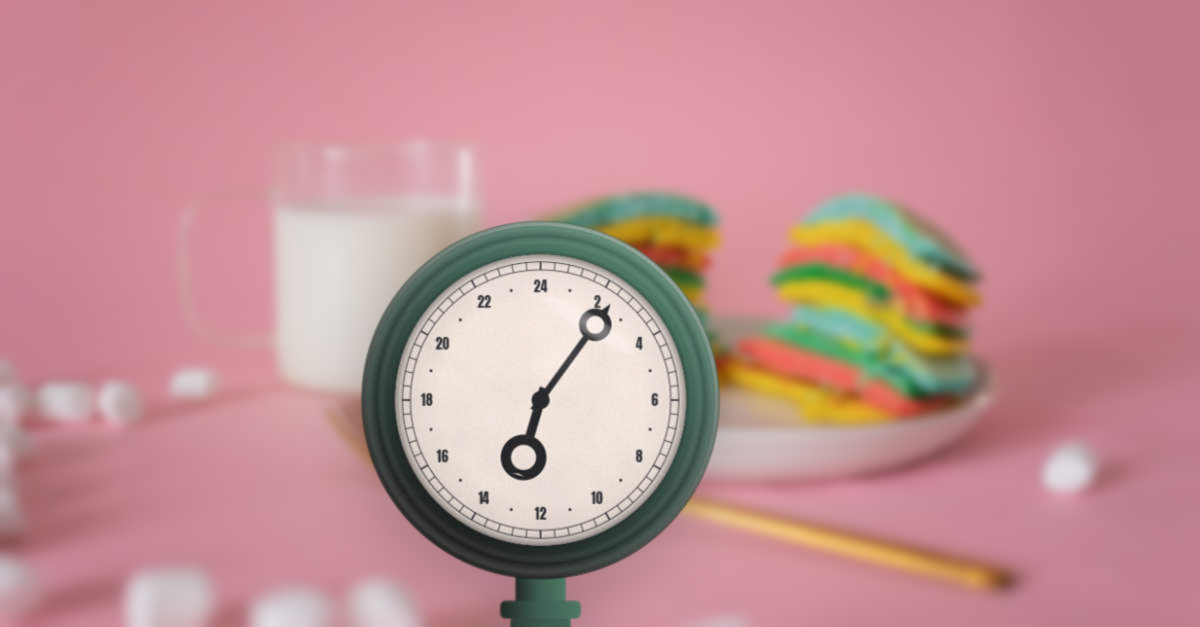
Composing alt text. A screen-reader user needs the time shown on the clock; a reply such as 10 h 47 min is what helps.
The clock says 13 h 06 min
